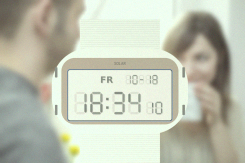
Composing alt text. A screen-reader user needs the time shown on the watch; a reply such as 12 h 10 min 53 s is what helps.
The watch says 18 h 34 min 10 s
